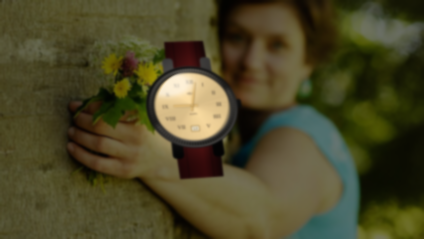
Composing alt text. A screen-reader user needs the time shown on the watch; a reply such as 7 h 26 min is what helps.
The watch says 9 h 02 min
